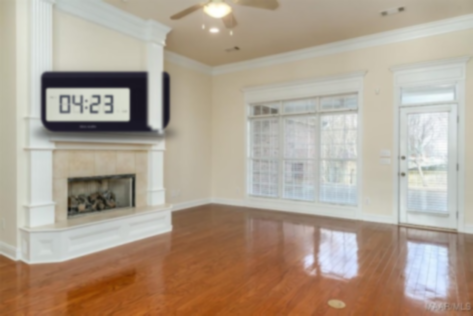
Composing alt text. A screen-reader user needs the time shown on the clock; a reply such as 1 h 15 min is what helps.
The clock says 4 h 23 min
